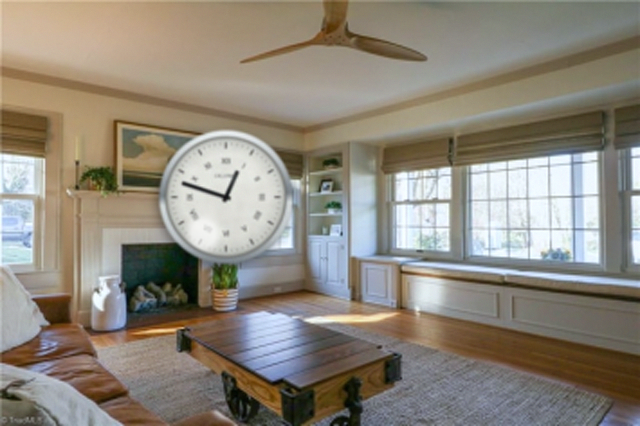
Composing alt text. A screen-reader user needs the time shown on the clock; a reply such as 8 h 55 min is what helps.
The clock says 12 h 48 min
